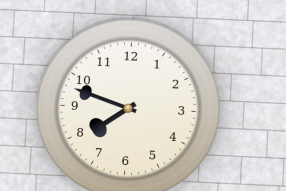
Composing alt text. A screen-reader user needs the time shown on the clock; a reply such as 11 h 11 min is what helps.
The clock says 7 h 48 min
